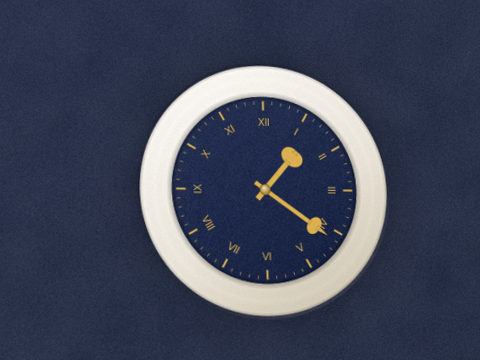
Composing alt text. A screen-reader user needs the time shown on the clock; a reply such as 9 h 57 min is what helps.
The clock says 1 h 21 min
